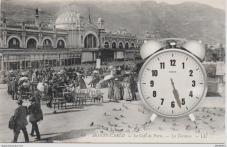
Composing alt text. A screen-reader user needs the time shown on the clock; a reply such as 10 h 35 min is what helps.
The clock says 5 h 27 min
